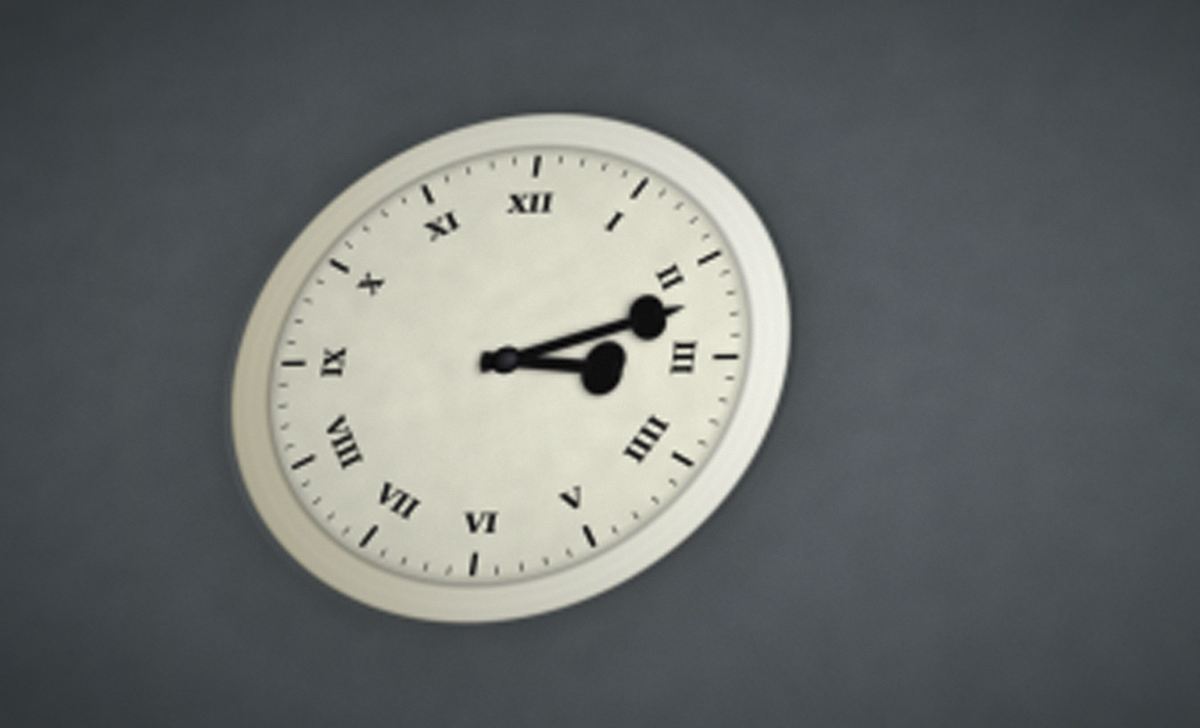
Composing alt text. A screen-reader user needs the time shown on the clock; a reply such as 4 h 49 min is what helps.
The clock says 3 h 12 min
